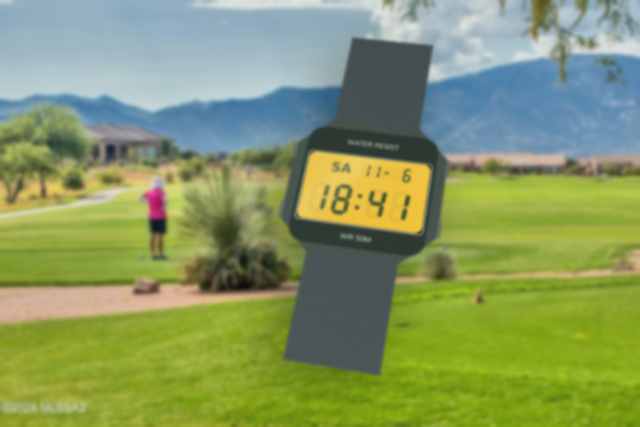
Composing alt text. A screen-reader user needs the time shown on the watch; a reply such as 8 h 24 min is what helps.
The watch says 18 h 41 min
